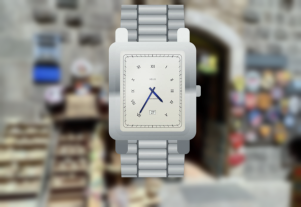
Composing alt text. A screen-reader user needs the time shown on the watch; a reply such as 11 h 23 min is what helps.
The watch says 4 h 35 min
